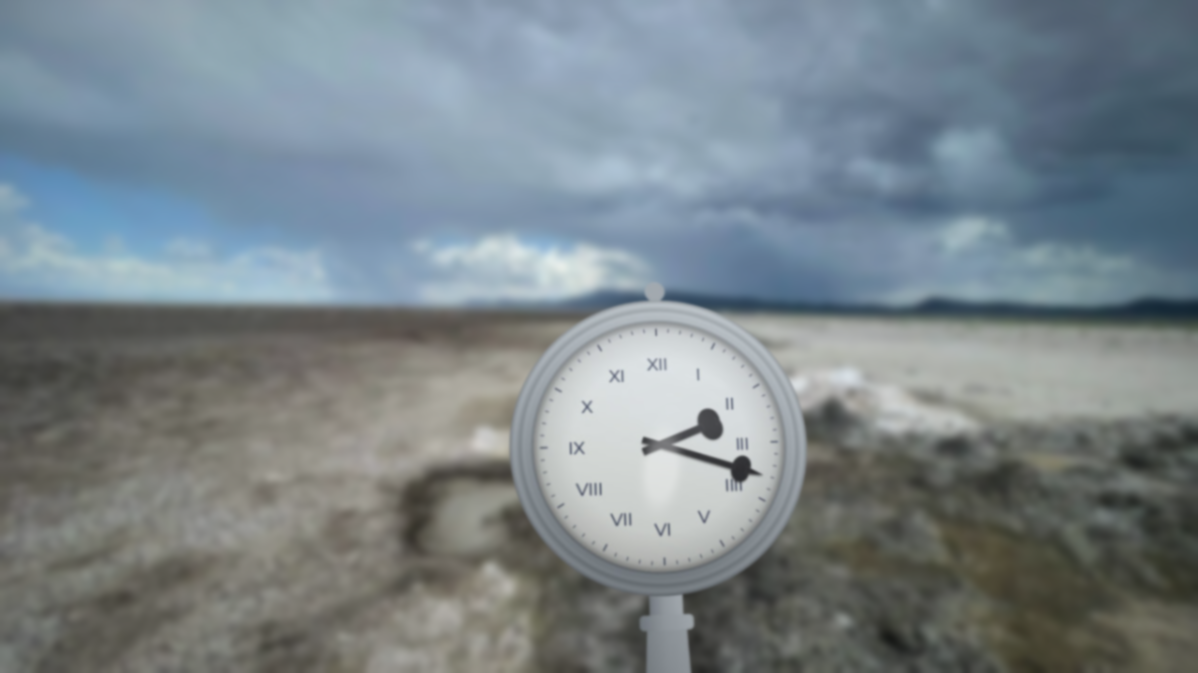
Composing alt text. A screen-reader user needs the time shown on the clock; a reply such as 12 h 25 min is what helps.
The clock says 2 h 18 min
